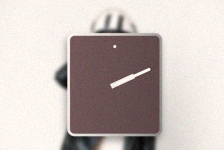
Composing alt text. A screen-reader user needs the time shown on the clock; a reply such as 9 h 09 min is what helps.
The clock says 2 h 11 min
